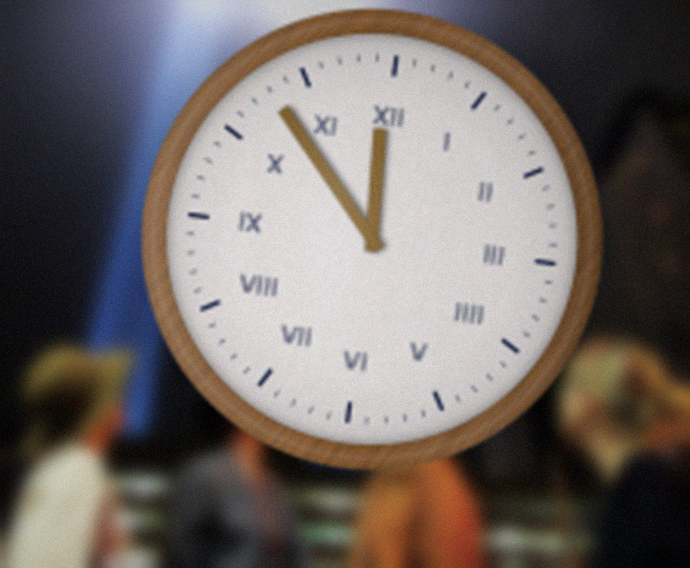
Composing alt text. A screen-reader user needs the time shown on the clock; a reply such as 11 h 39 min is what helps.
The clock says 11 h 53 min
